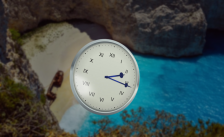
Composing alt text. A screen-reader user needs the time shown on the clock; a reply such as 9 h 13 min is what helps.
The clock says 2 h 16 min
